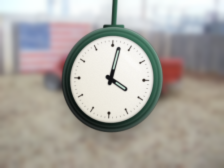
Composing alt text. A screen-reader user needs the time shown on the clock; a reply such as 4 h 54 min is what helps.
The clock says 4 h 02 min
